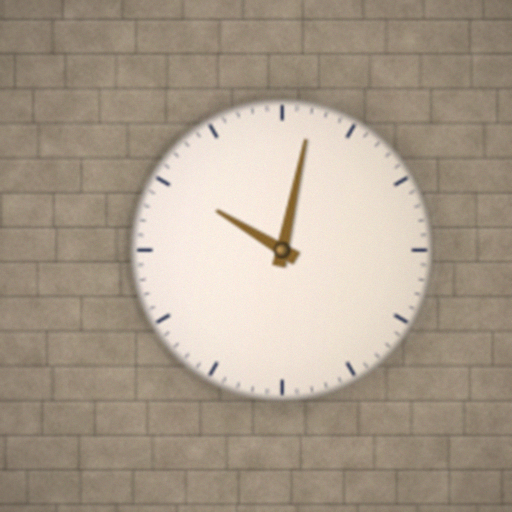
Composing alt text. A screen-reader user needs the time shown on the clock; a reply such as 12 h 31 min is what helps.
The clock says 10 h 02 min
